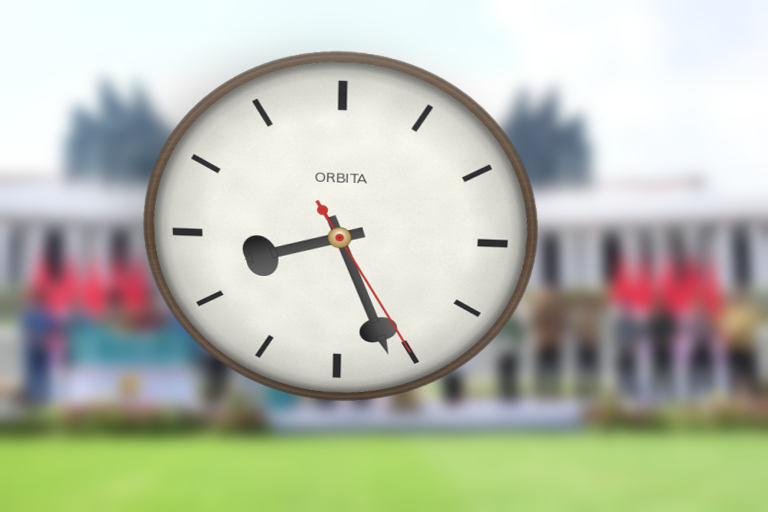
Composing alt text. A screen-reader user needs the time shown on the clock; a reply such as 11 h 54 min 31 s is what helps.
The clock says 8 h 26 min 25 s
